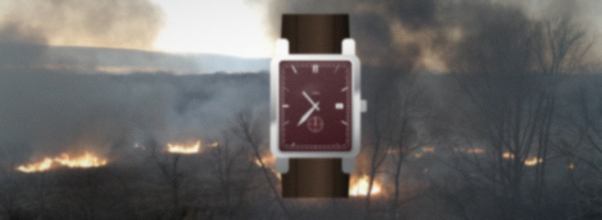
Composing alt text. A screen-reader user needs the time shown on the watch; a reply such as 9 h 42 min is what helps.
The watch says 10 h 37 min
